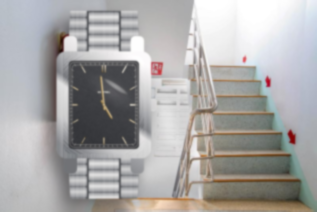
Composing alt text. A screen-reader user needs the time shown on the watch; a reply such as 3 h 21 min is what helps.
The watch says 4 h 59 min
